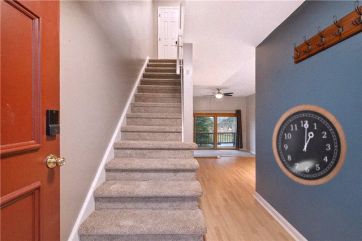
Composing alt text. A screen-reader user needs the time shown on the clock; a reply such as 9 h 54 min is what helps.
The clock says 1 h 01 min
